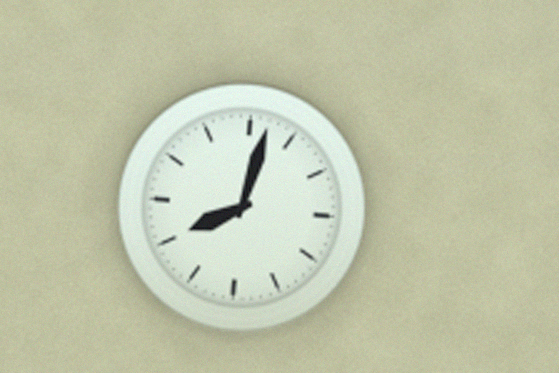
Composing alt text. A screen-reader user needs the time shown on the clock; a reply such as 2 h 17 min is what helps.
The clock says 8 h 02 min
